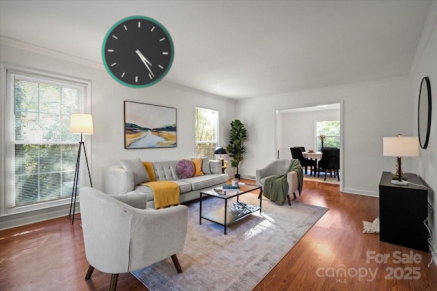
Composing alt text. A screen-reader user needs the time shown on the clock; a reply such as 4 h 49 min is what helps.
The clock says 4 h 24 min
